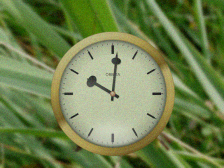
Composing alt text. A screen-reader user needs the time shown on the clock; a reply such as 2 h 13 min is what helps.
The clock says 10 h 01 min
